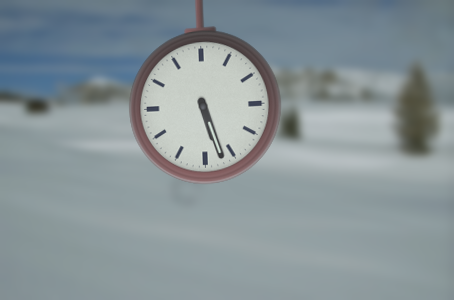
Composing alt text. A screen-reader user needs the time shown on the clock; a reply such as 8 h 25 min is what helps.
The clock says 5 h 27 min
